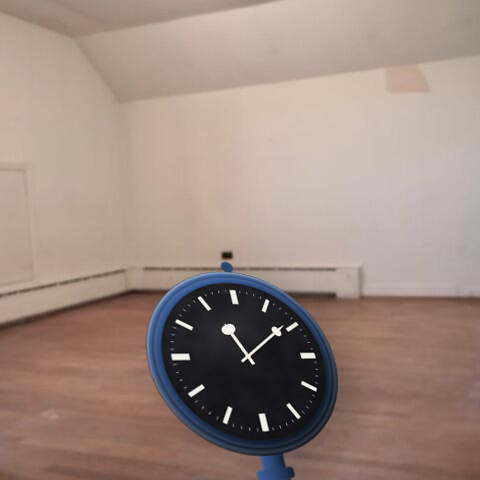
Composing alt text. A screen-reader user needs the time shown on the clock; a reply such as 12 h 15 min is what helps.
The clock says 11 h 09 min
